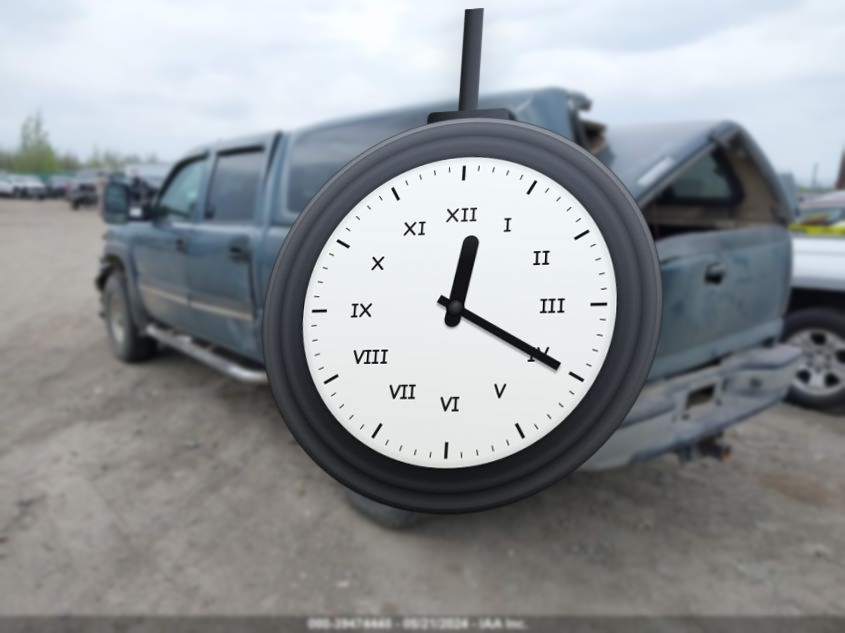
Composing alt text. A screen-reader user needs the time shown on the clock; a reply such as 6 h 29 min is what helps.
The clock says 12 h 20 min
